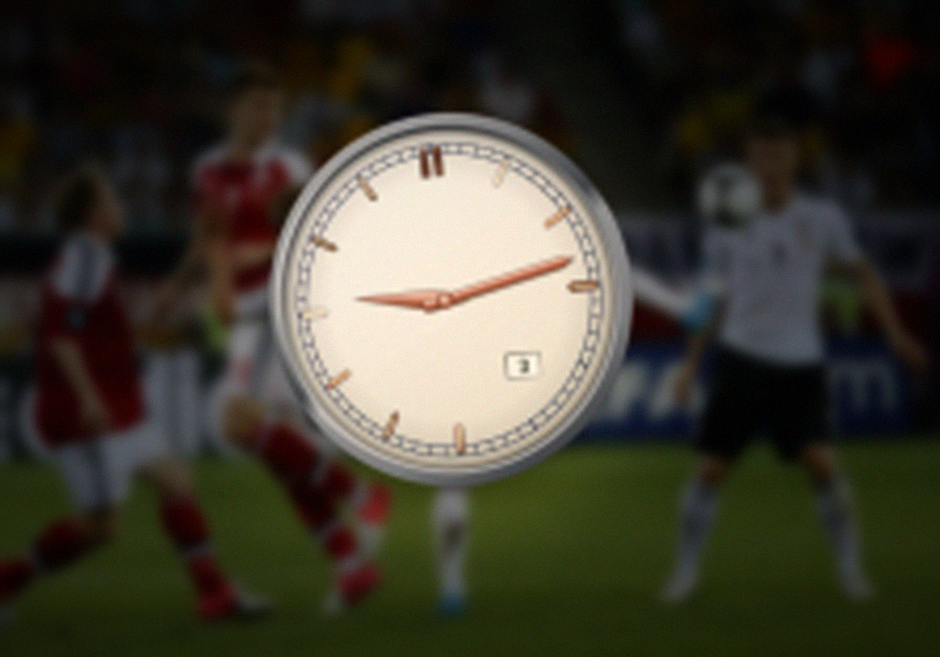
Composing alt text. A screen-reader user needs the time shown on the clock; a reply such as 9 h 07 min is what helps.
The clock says 9 h 13 min
